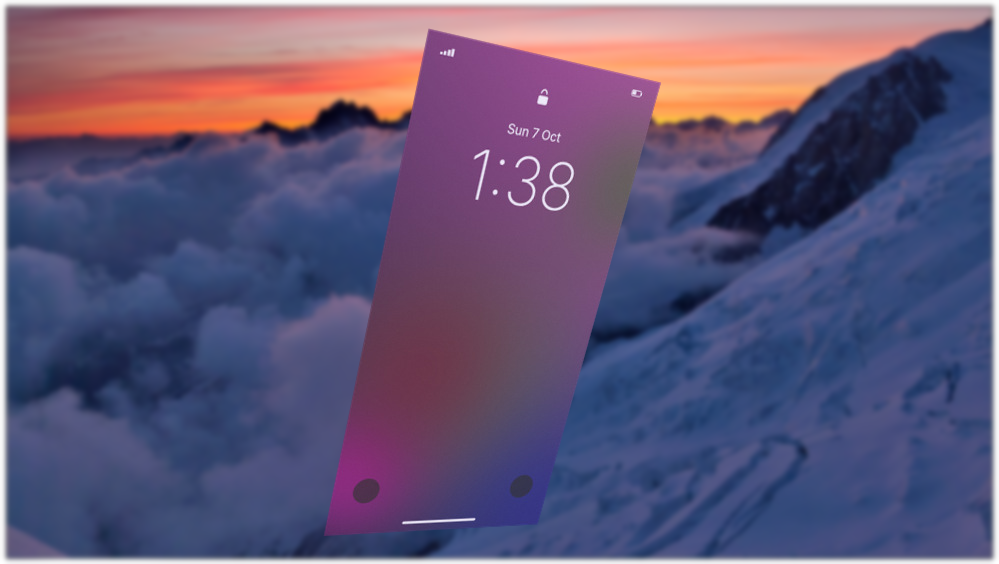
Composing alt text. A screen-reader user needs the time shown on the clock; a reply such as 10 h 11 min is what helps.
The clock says 1 h 38 min
